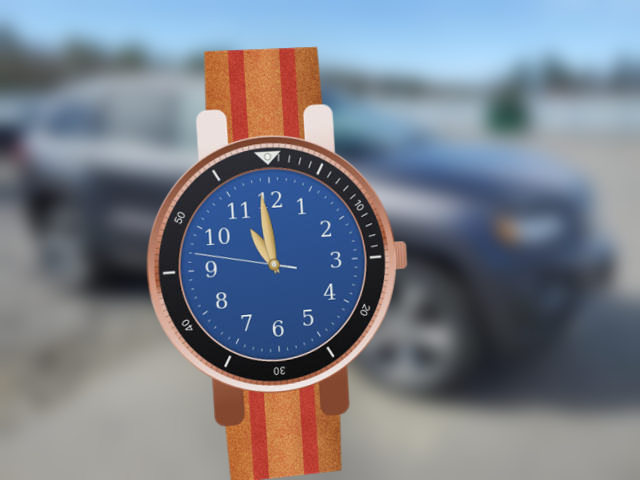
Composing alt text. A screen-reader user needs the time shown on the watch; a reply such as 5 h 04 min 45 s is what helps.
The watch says 10 h 58 min 47 s
